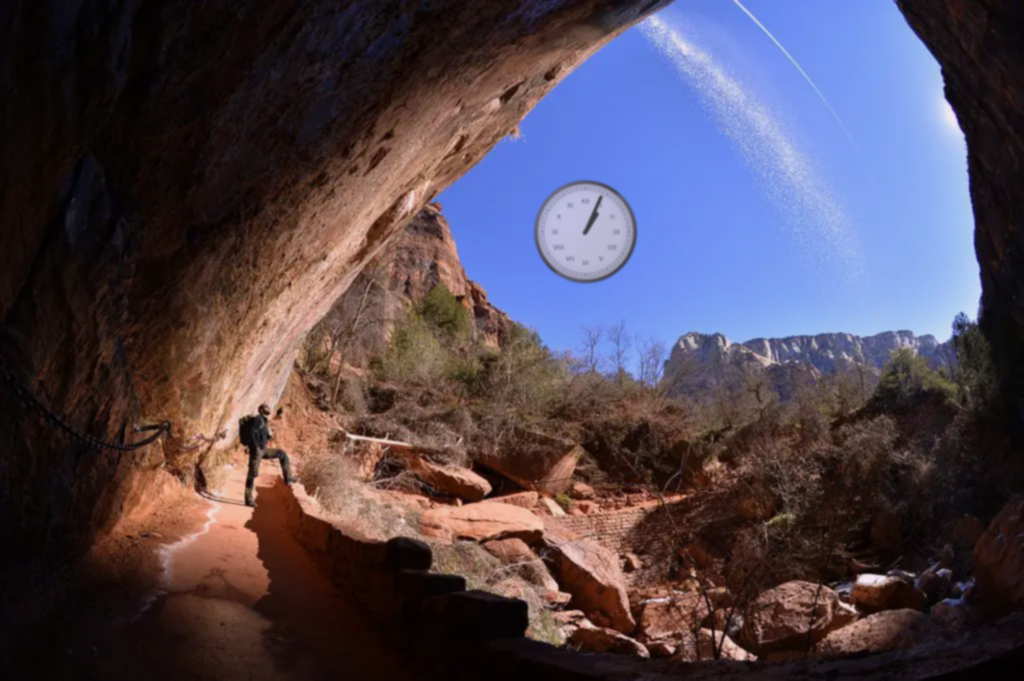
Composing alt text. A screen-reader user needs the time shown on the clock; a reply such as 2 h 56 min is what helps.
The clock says 1 h 04 min
